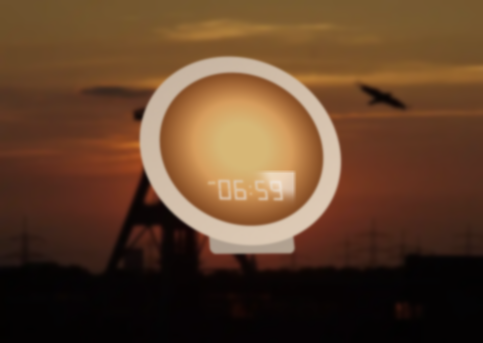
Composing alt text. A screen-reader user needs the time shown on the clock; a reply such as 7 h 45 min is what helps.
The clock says 6 h 59 min
